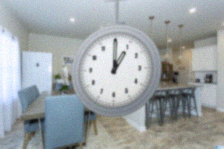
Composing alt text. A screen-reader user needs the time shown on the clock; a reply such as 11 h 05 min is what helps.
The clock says 1 h 00 min
